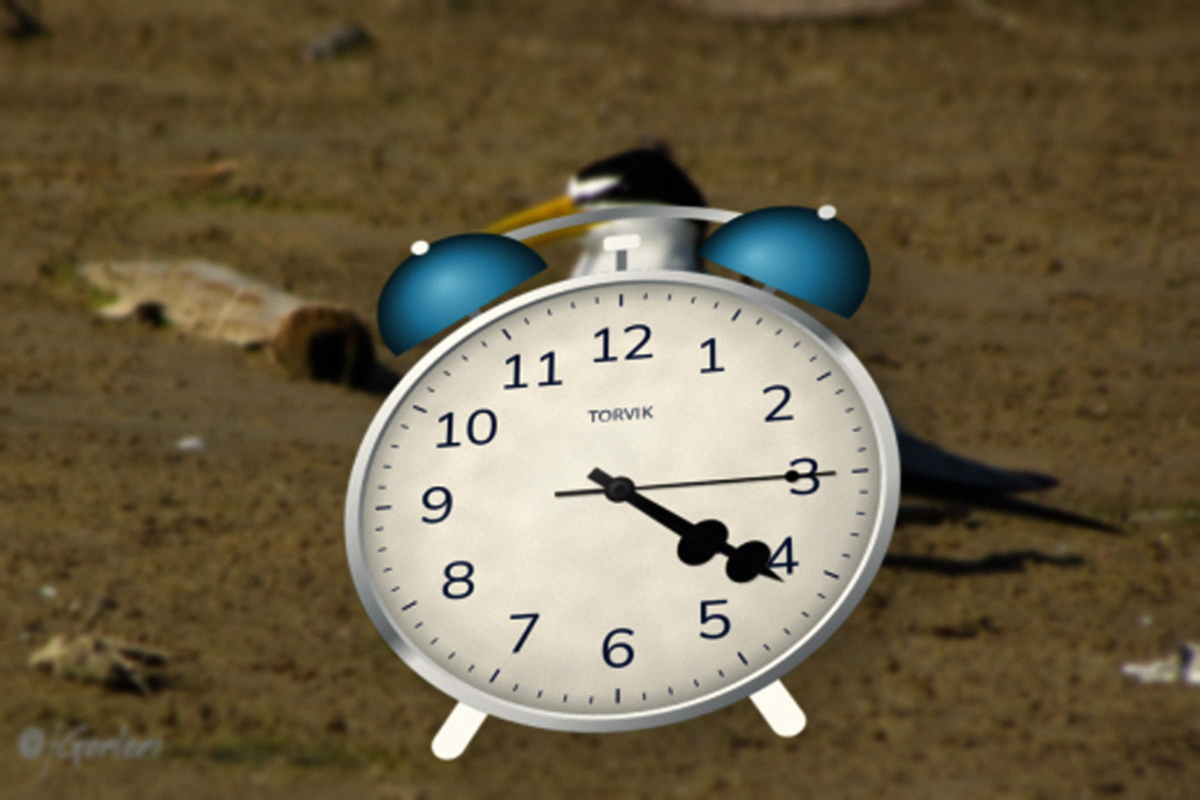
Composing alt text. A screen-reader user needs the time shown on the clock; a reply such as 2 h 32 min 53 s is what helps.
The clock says 4 h 21 min 15 s
